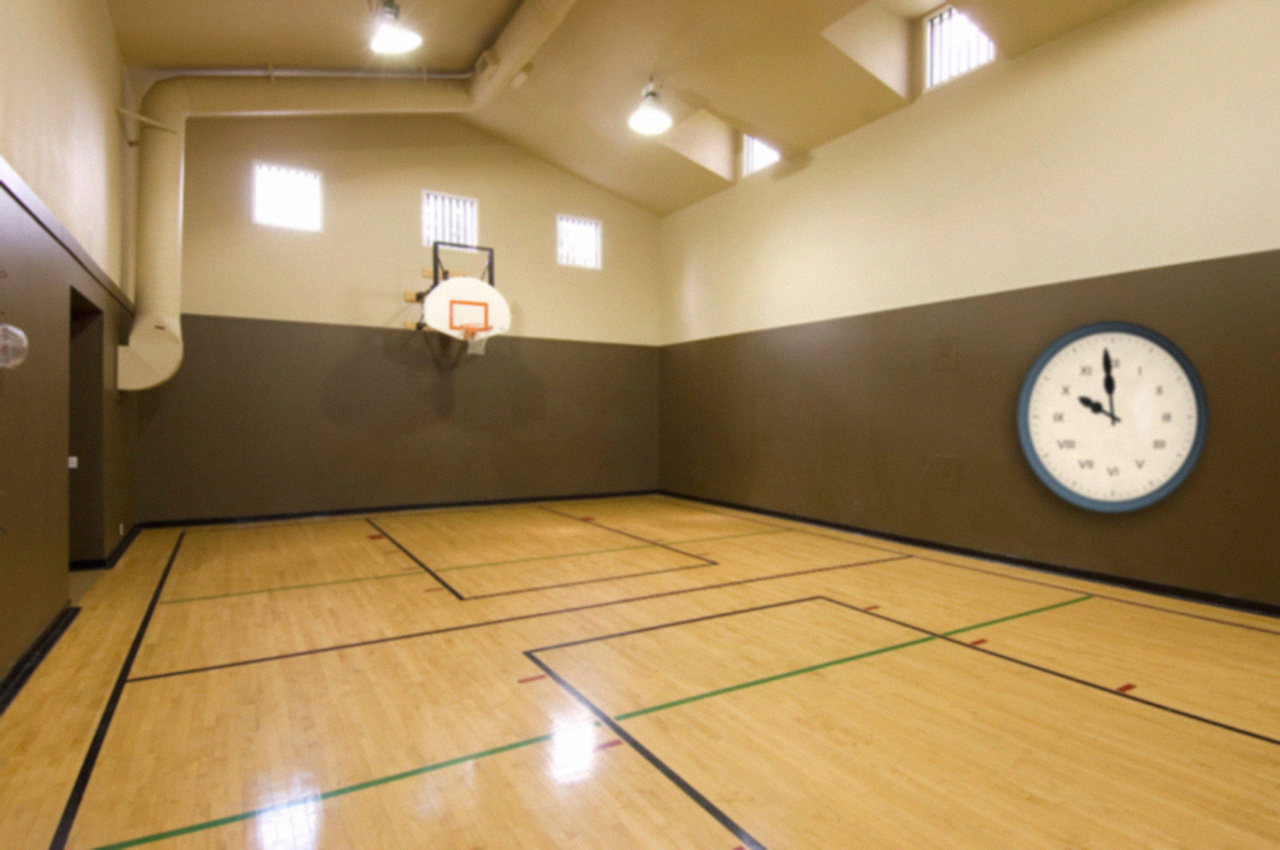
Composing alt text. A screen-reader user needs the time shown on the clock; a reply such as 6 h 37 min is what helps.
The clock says 9 h 59 min
